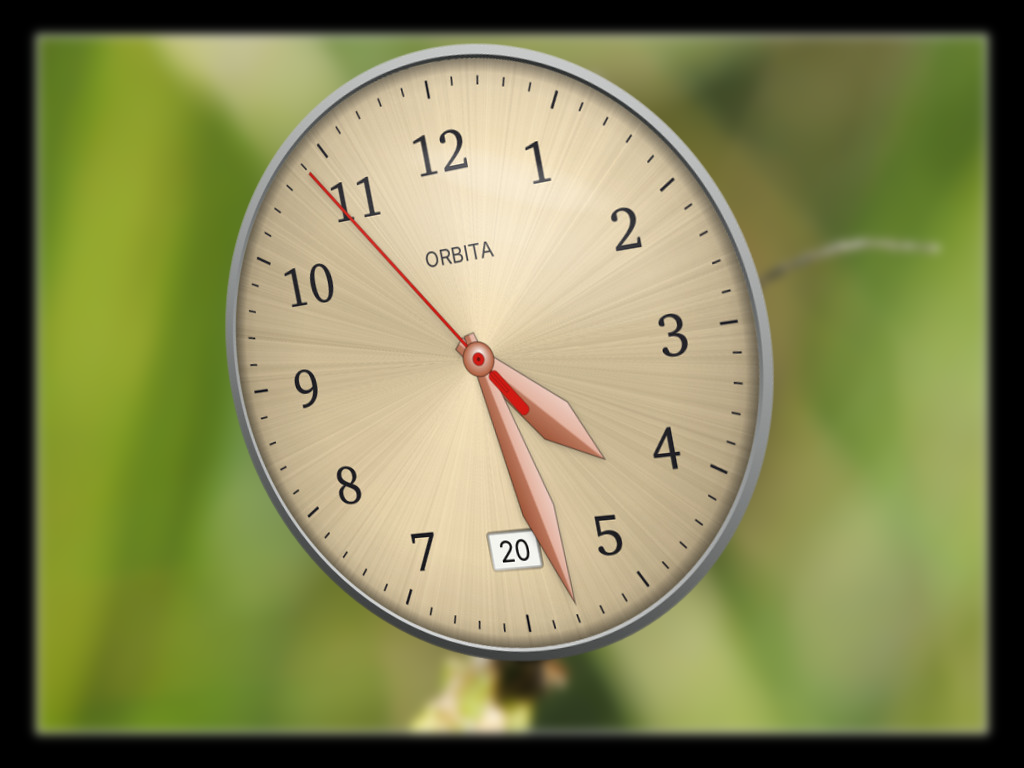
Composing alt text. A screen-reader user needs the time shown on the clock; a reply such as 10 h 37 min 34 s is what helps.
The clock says 4 h 27 min 54 s
